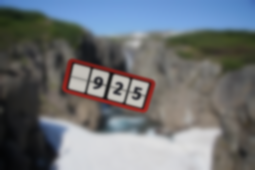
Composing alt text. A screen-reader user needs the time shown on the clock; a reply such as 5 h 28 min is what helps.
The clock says 9 h 25 min
